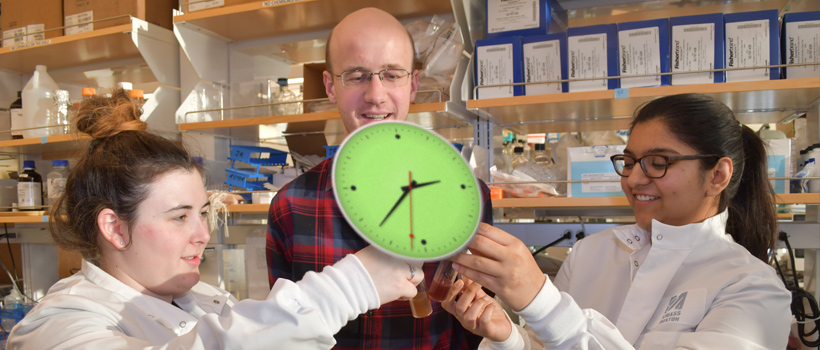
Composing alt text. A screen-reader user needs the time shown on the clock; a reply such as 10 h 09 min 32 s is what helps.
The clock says 2 h 37 min 32 s
